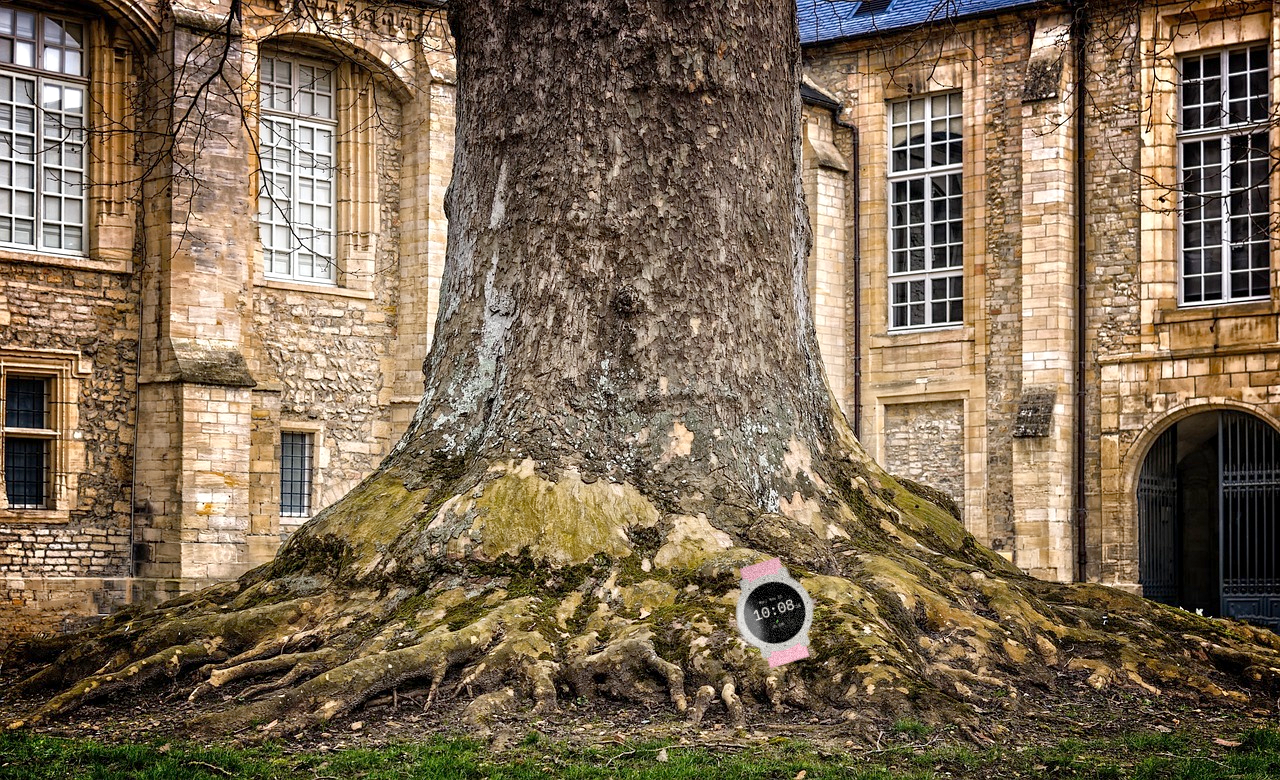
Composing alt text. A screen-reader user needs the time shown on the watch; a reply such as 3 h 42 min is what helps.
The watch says 10 h 08 min
